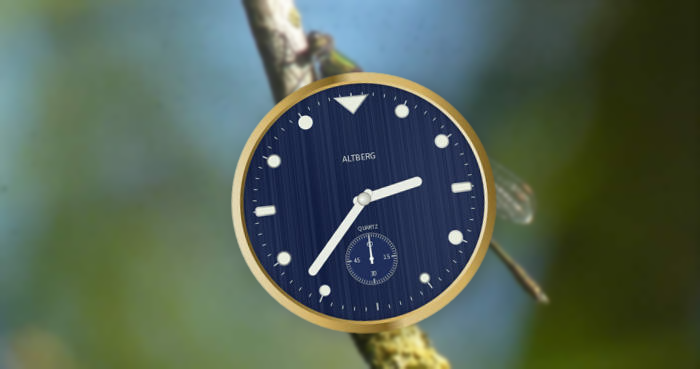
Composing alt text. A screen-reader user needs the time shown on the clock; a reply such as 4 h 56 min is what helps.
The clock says 2 h 37 min
